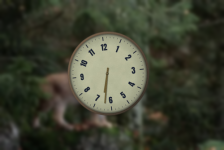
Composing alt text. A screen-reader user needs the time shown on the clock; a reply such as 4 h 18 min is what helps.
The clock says 6 h 32 min
